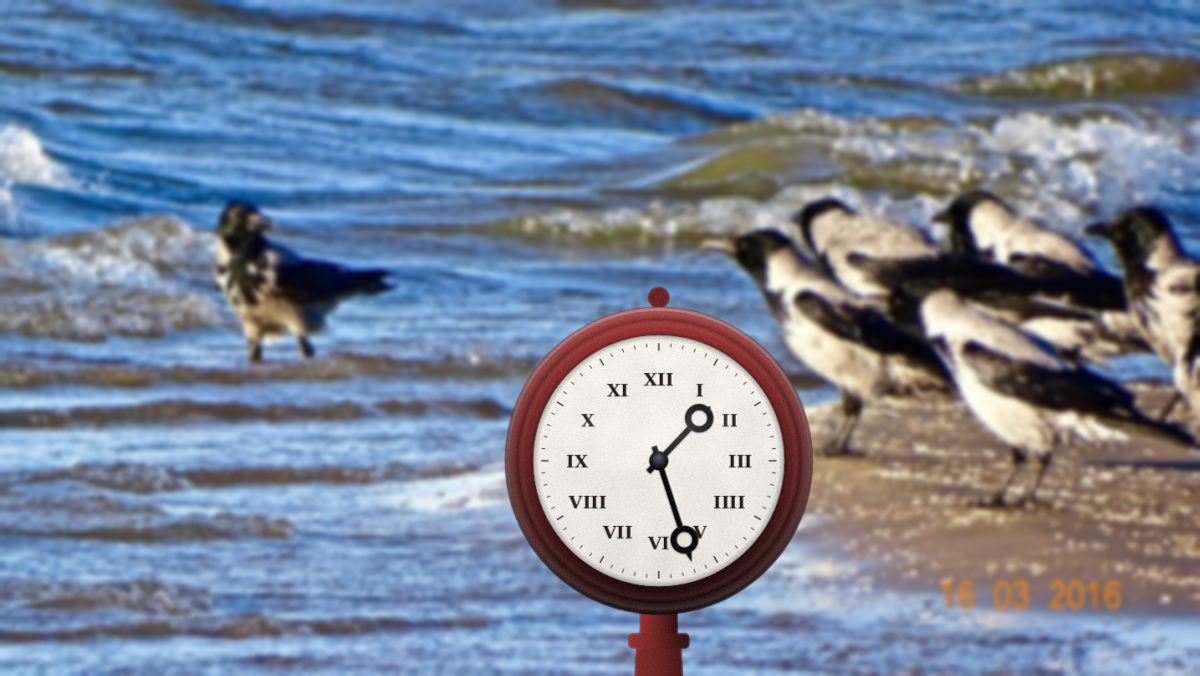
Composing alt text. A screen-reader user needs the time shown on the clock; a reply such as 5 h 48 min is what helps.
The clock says 1 h 27 min
